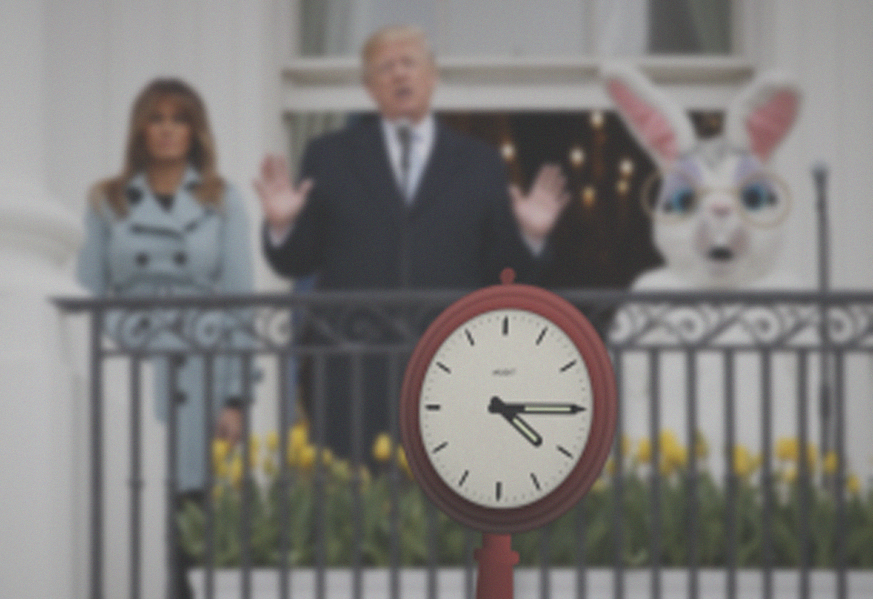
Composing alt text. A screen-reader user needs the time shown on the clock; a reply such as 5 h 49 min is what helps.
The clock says 4 h 15 min
